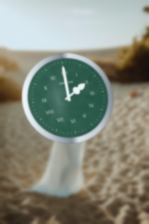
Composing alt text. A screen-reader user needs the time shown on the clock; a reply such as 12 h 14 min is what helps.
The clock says 2 h 00 min
